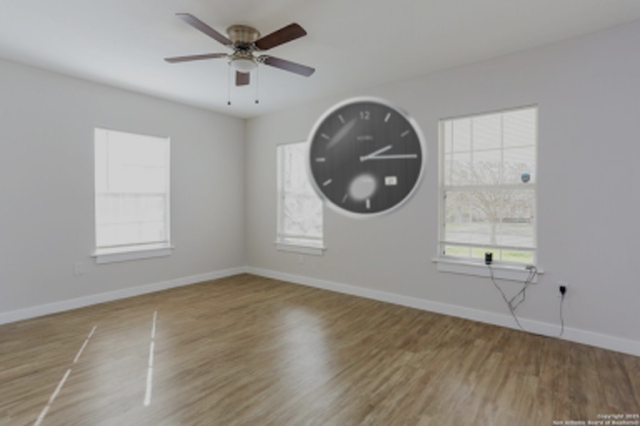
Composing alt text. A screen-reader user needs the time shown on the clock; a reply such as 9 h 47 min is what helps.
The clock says 2 h 15 min
